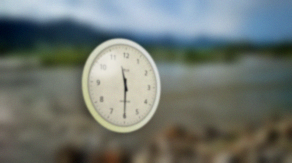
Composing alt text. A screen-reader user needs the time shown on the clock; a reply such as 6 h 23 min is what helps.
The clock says 11 h 30 min
